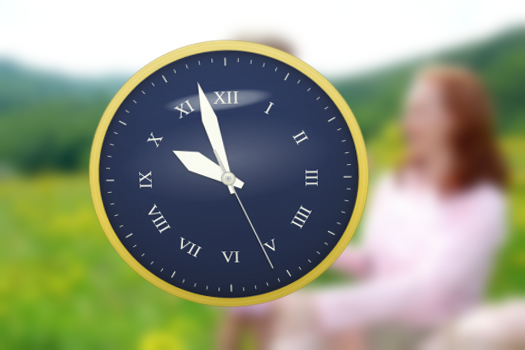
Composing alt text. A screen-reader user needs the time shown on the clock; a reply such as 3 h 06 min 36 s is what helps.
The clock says 9 h 57 min 26 s
